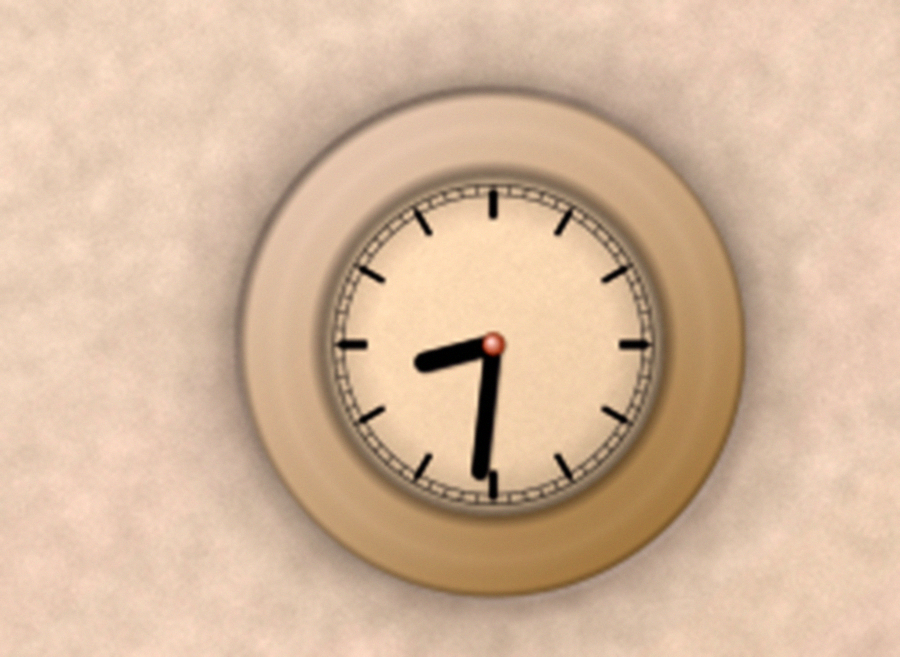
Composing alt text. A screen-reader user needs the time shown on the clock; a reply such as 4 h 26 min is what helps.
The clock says 8 h 31 min
